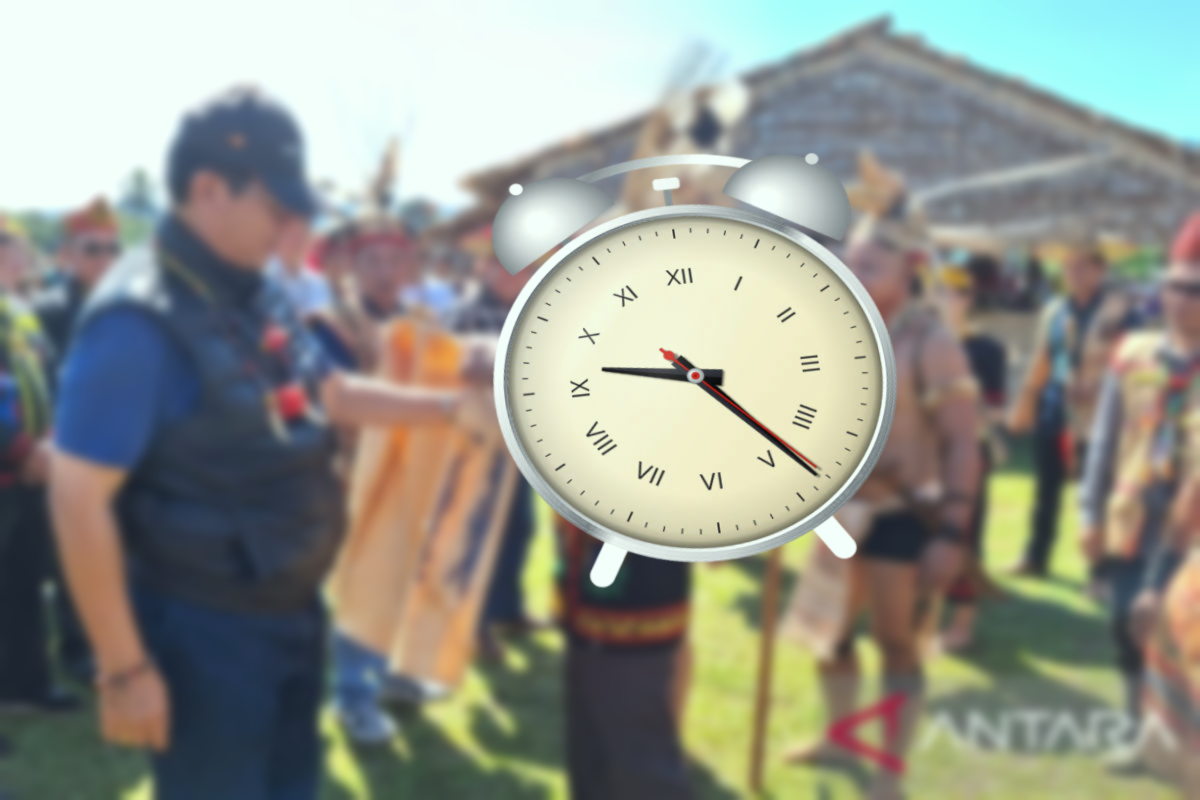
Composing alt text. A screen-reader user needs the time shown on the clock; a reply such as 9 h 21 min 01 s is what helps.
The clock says 9 h 23 min 23 s
